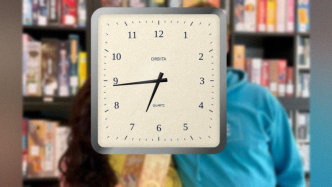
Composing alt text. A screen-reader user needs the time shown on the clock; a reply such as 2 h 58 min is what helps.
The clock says 6 h 44 min
